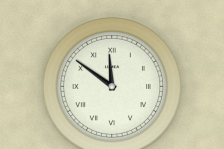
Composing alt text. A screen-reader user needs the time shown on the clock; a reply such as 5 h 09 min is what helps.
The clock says 11 h 51 min
